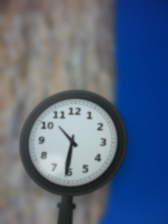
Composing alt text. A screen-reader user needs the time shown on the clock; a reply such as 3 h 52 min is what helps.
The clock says 10 h 31 min
